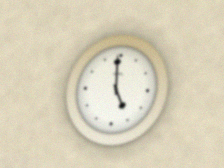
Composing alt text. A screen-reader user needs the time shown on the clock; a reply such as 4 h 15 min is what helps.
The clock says 4 h 59 min
